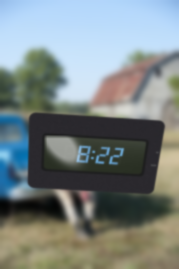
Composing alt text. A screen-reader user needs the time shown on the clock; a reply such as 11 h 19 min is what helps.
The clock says 8 h 22 min
